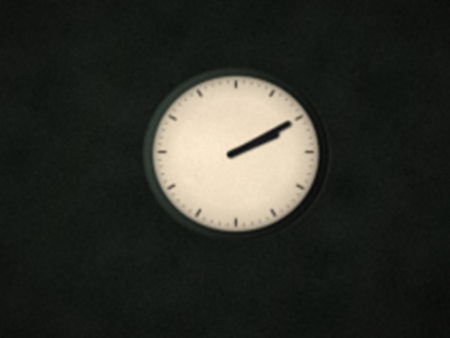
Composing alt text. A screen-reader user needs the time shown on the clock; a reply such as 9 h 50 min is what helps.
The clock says 2 h 10 min
